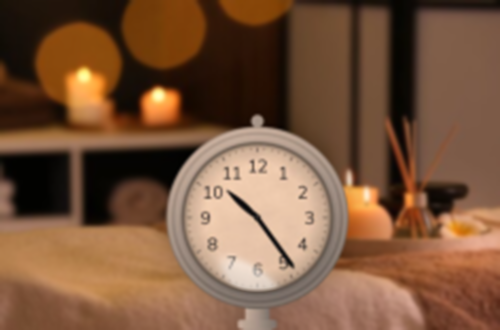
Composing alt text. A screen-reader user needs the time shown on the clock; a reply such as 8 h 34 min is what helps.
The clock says 10 h 24 min
